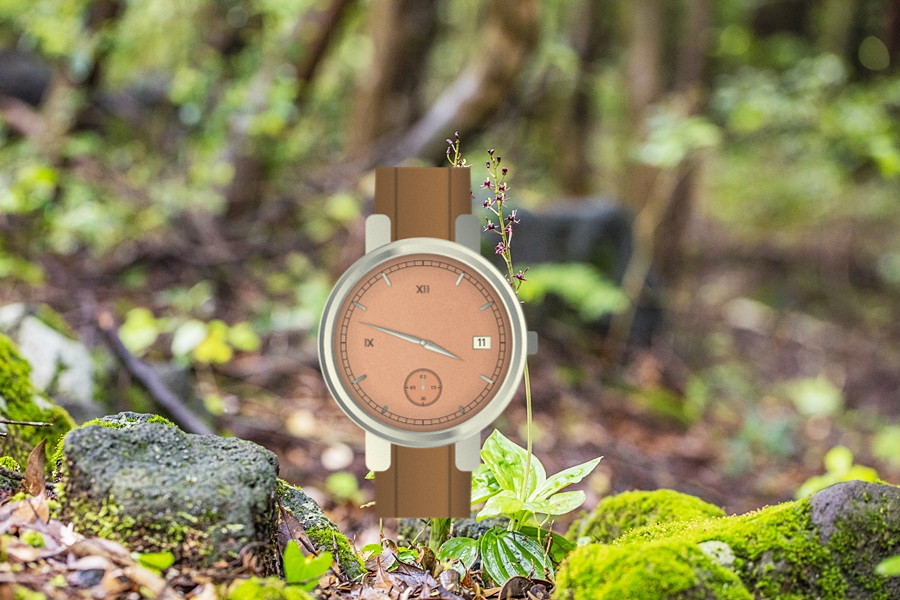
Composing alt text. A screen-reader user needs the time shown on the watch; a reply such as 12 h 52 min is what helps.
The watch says 3 h 48 min
